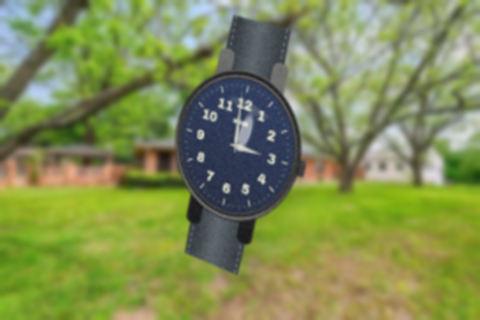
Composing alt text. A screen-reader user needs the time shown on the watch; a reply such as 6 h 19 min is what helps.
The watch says 2 h 59 min
